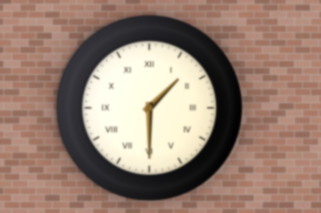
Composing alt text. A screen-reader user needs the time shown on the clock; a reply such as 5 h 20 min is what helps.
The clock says 1 h 30 min
